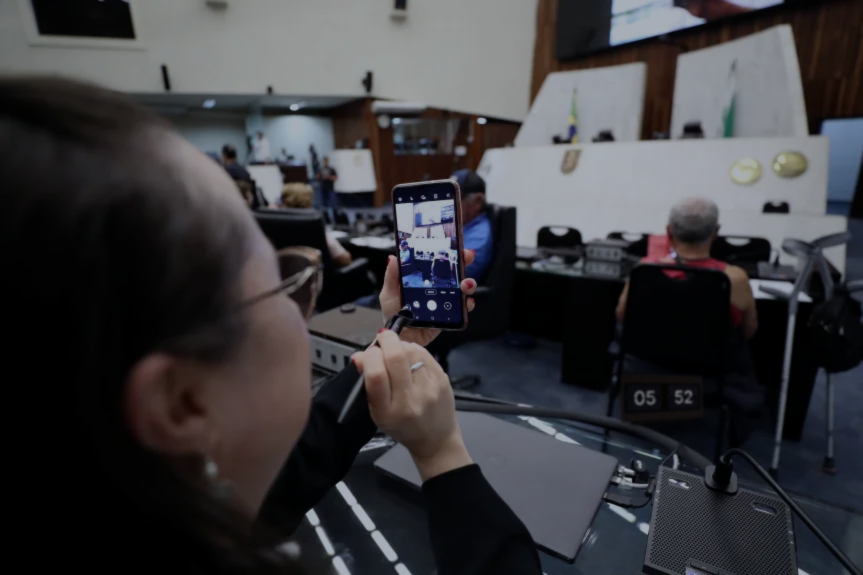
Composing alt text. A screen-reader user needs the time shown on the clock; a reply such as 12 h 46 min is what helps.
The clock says 5 h 52 min
